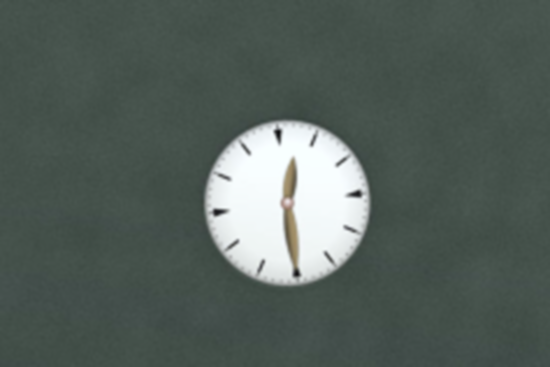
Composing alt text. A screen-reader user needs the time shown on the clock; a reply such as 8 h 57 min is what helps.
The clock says 12 h 30 min
